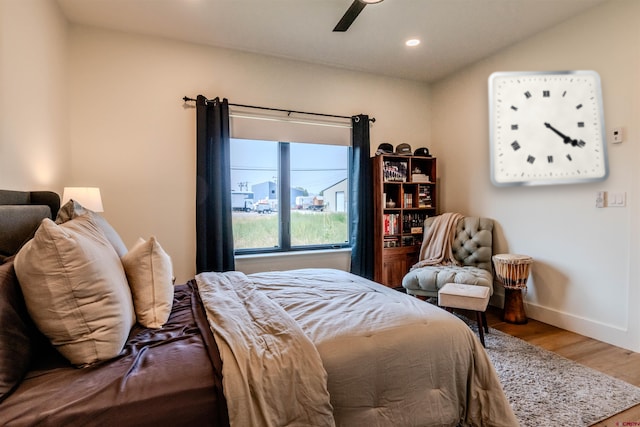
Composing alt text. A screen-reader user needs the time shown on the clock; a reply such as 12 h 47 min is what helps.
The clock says 4 h 21 min
